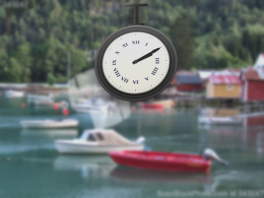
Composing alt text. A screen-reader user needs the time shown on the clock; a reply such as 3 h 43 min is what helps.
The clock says 2 h 10 min
